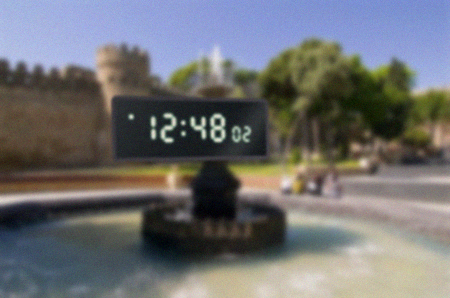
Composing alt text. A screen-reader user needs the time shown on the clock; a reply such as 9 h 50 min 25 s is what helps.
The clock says 12 h 48 min 02 s
